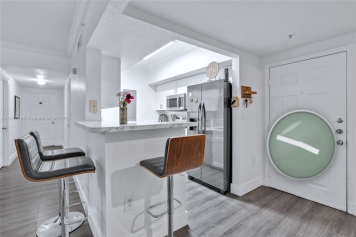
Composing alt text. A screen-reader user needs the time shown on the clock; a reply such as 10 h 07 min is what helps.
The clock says 3 h 48 min
